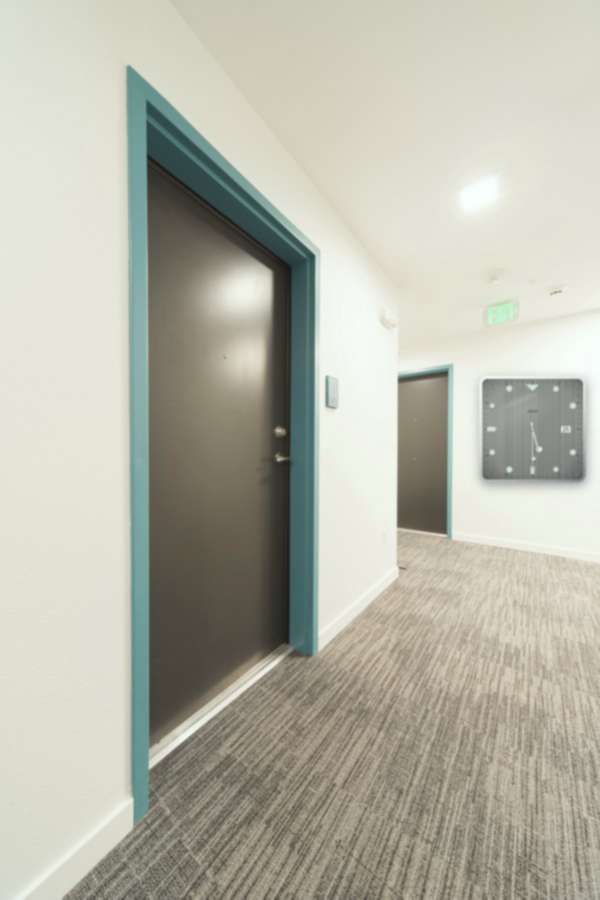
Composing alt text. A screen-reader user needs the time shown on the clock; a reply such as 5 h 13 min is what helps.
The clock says 5 h 30 min
